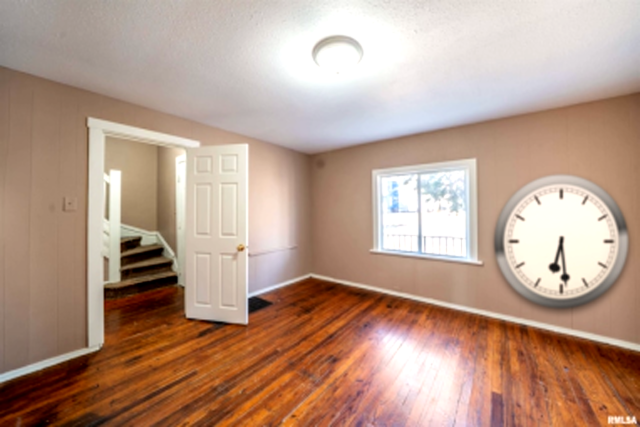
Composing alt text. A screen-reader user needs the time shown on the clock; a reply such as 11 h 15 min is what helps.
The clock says 6 h 29 min
